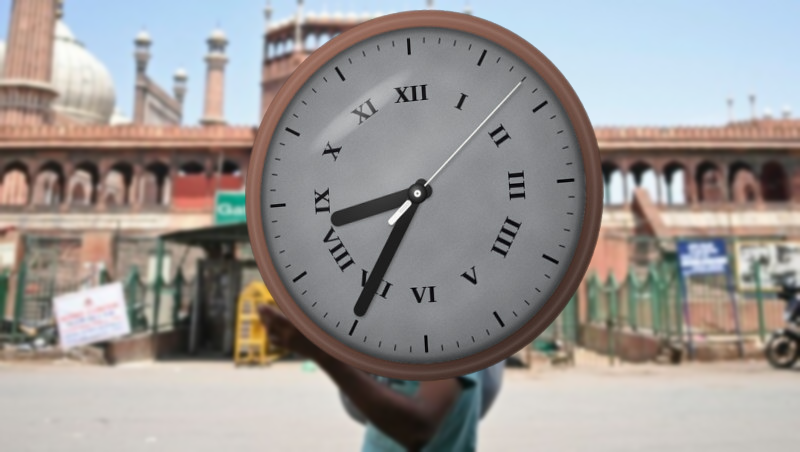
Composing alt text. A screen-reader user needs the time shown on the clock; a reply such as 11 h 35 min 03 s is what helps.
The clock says 8 h 35 min 08 s
